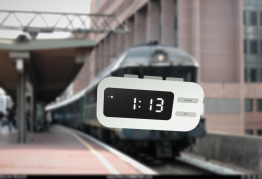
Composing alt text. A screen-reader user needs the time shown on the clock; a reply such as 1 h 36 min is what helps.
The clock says 1 h 13 min
